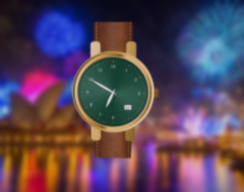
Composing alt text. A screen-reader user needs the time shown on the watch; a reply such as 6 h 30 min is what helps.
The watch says 6 h 50 min
